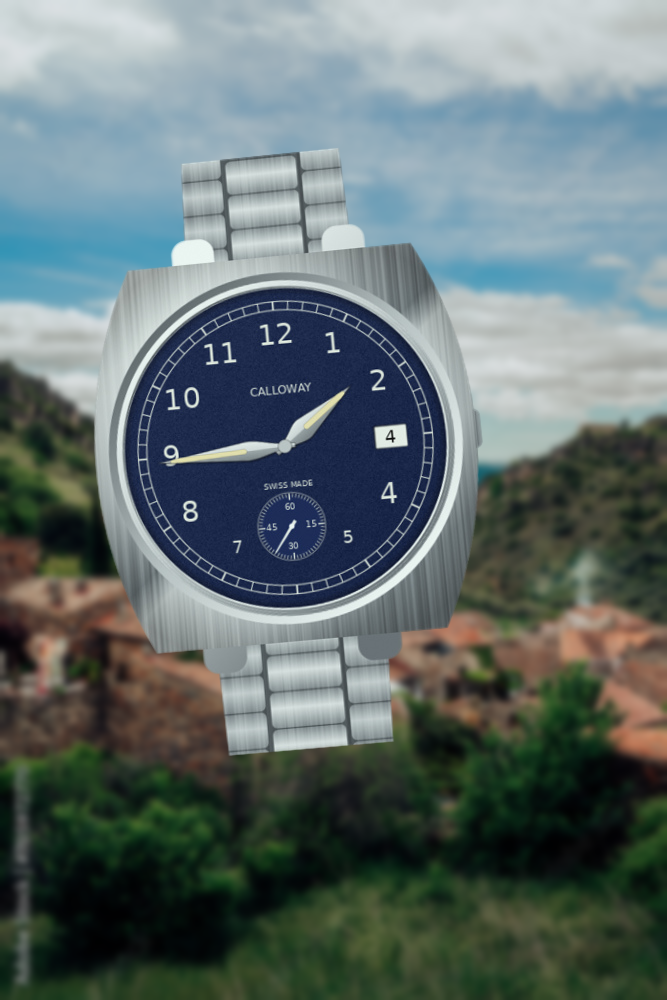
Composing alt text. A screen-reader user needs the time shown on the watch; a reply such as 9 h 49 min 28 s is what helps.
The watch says 1 h 44 min 36 s
